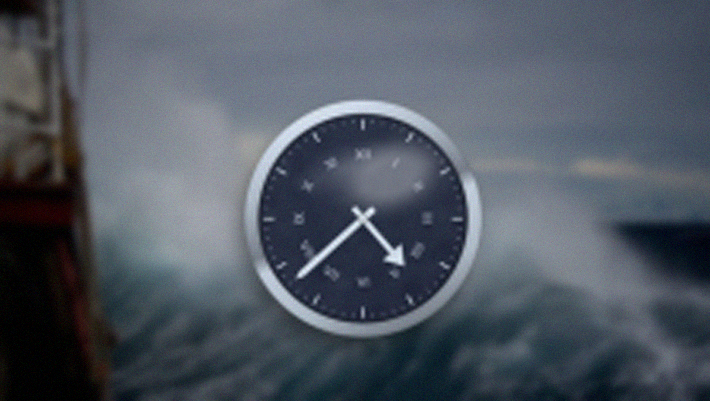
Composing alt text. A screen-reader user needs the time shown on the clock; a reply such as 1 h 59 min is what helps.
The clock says 4 h 38 min
